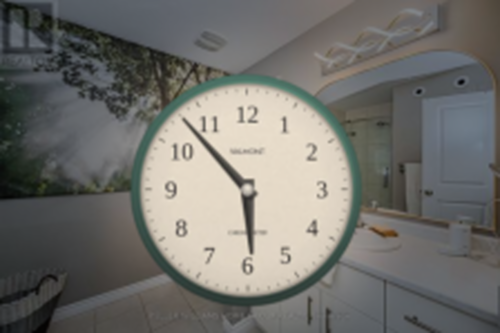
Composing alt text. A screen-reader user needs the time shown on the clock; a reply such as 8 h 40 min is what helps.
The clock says 5 h 53 min
